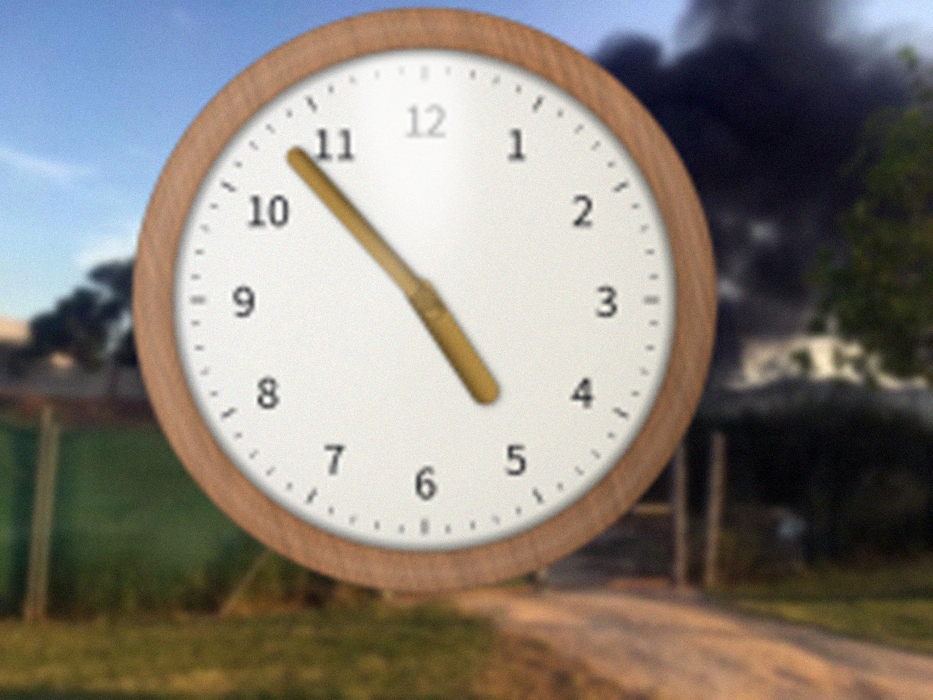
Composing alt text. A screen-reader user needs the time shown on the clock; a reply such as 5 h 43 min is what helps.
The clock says 4 h 53 min
